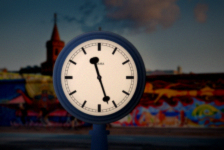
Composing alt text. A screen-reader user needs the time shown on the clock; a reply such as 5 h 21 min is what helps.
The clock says 11 h 27 min
